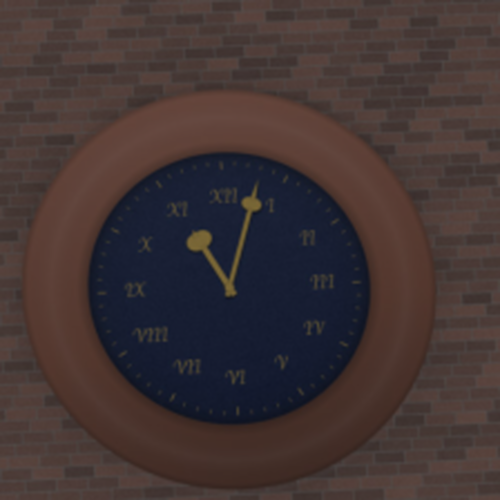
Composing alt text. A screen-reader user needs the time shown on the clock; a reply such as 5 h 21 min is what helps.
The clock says 11 h 03 min
